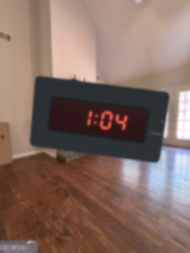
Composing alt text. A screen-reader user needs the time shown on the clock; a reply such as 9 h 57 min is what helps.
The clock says 1 h 04 min
